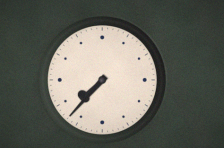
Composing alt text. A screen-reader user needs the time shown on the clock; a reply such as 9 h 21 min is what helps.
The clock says 7 h 37 min
